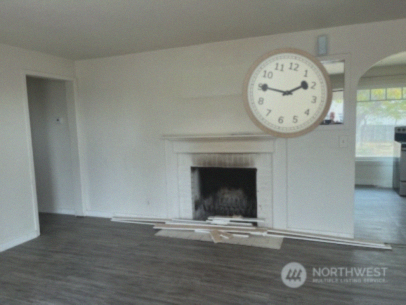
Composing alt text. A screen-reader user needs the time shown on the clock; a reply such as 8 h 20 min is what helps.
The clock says 1 h 45 min
